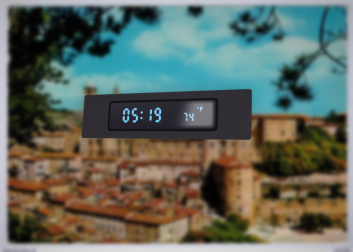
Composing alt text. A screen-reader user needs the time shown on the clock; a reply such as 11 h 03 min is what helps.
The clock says 5 h 19 min
